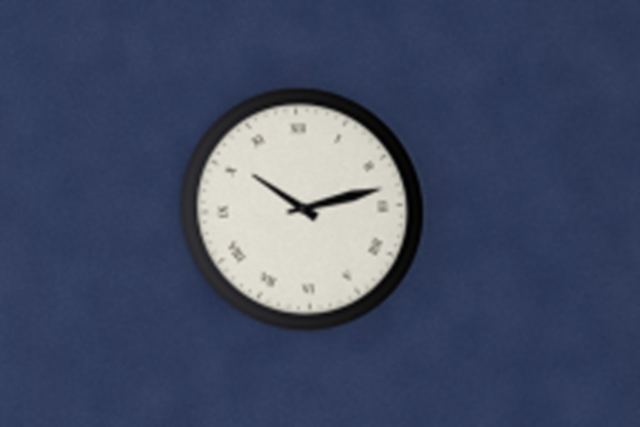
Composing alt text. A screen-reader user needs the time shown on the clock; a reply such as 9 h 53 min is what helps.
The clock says 10 h 13 min
